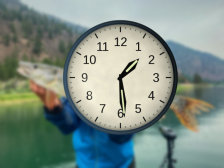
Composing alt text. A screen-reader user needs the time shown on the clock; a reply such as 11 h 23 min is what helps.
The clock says 1 h 29 min
